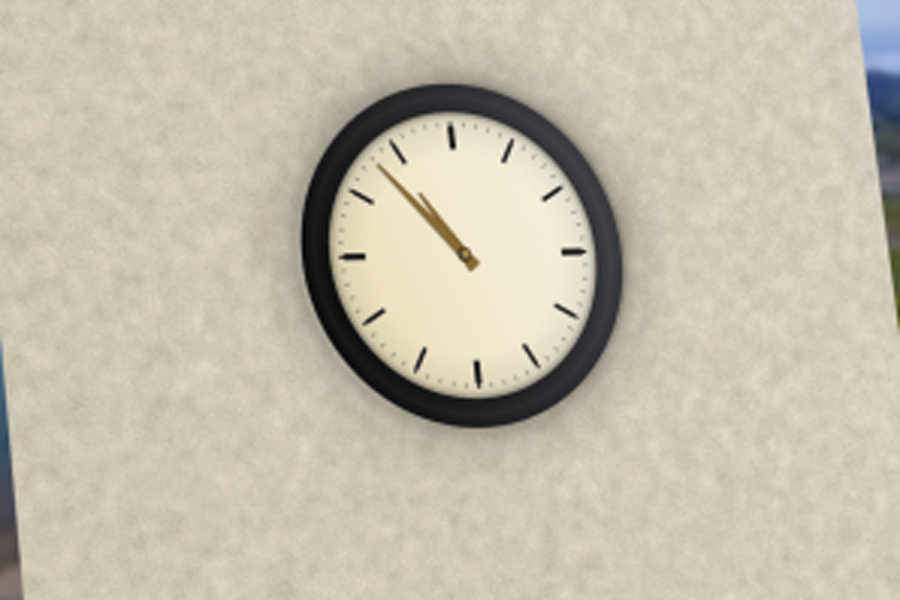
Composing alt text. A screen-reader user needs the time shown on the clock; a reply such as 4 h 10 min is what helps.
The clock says 10 h 53 min
